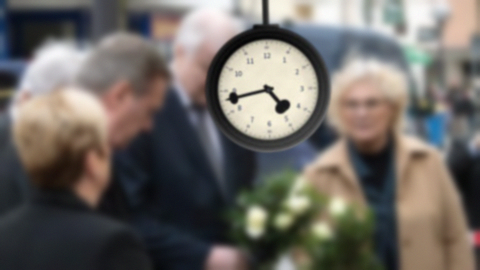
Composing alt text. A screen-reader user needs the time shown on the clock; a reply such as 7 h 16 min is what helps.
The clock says 4 h 43 min
